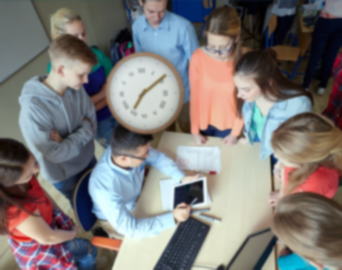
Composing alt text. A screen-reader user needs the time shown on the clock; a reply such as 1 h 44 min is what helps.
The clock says 7 h 09 min
